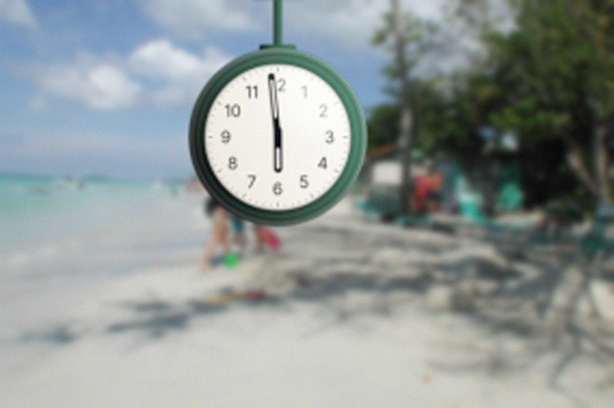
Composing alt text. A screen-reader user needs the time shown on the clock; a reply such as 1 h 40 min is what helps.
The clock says 5 h 59 min
